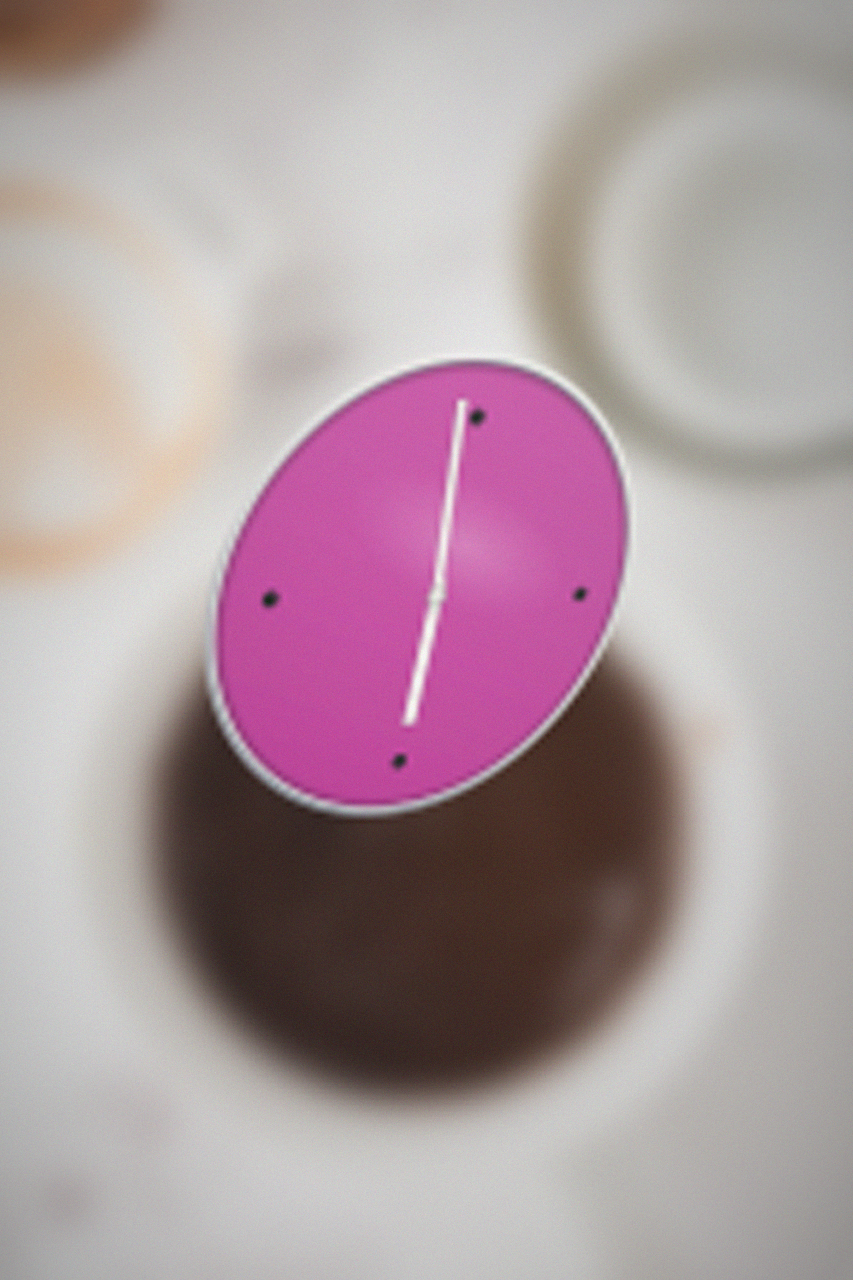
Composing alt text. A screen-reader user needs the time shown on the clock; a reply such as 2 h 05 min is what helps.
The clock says 5 h 59 min
